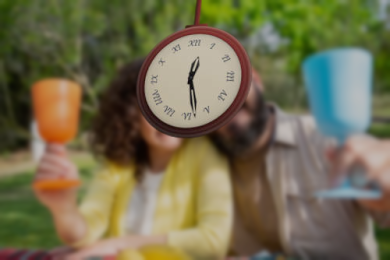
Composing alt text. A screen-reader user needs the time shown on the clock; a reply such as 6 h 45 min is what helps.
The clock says 12 h 28 min
